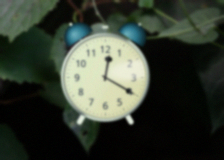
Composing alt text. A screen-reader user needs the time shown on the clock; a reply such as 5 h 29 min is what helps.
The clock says 12 h 20 min
